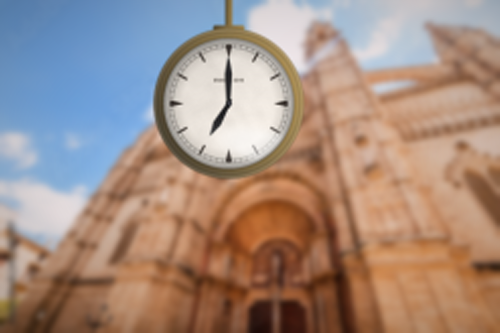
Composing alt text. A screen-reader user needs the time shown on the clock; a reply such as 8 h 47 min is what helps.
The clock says 7 h 00 min
